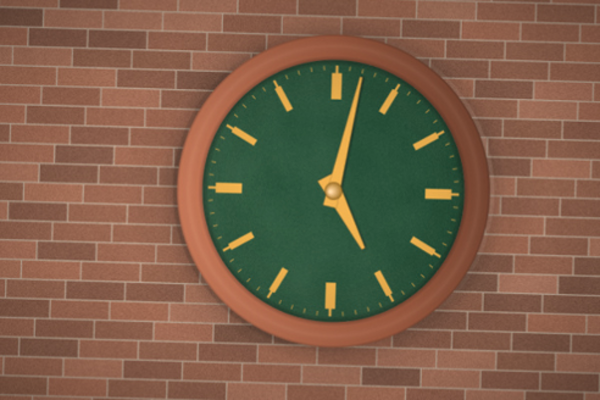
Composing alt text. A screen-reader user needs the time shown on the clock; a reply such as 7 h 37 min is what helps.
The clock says 5 h 02 min
